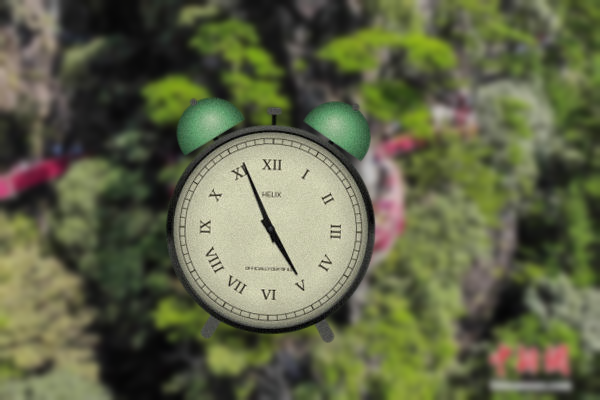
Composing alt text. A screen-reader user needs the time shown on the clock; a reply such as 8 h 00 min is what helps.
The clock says 4 h 56 min
